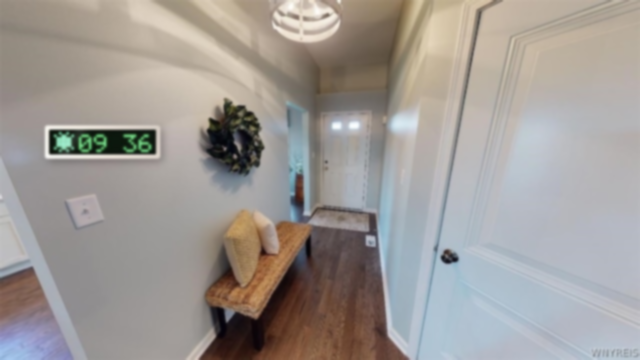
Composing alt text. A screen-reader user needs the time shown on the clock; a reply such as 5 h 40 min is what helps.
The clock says 9 h 36 min
